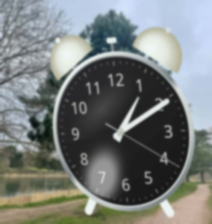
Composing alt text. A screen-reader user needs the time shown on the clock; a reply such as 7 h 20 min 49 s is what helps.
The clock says 1 h 10 min 20 s
